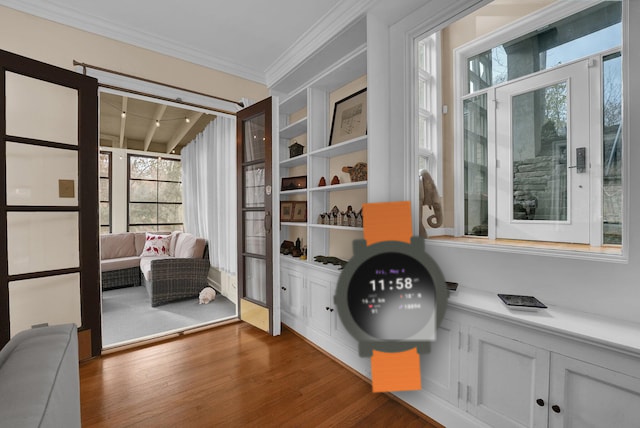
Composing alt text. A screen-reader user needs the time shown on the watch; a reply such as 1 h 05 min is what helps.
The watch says 11 h 58 min
